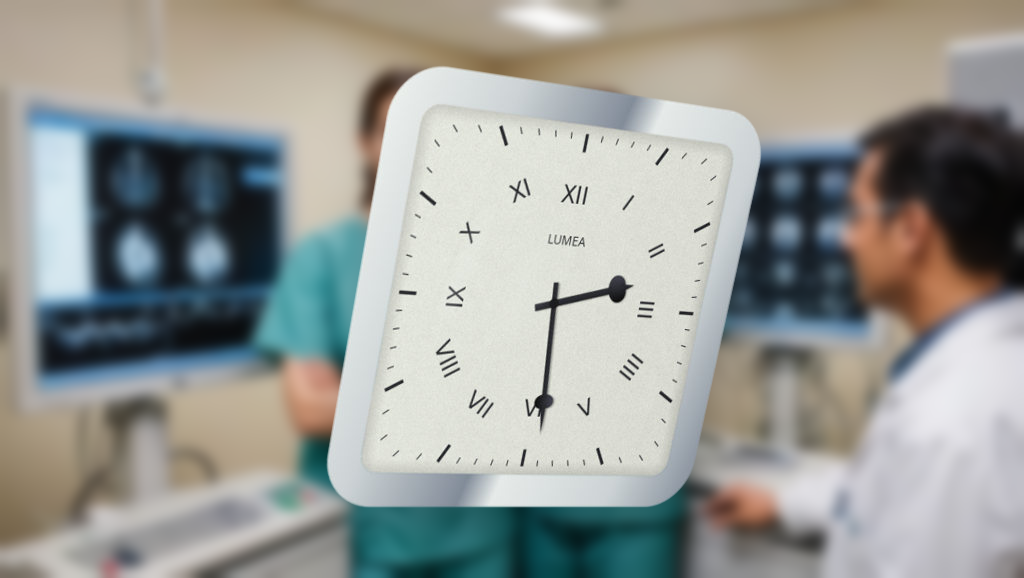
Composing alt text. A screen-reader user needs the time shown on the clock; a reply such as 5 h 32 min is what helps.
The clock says 2 h 29 min
